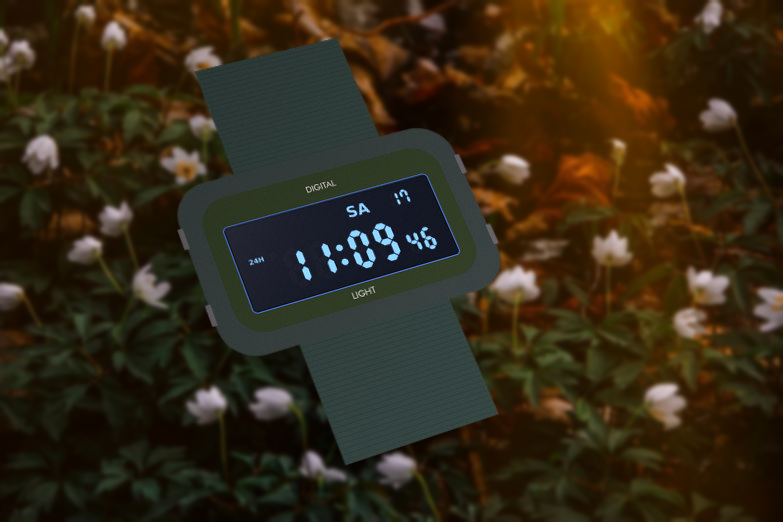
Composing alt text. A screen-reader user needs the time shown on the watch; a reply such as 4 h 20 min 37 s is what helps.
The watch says 11 h 09 min 46 s
